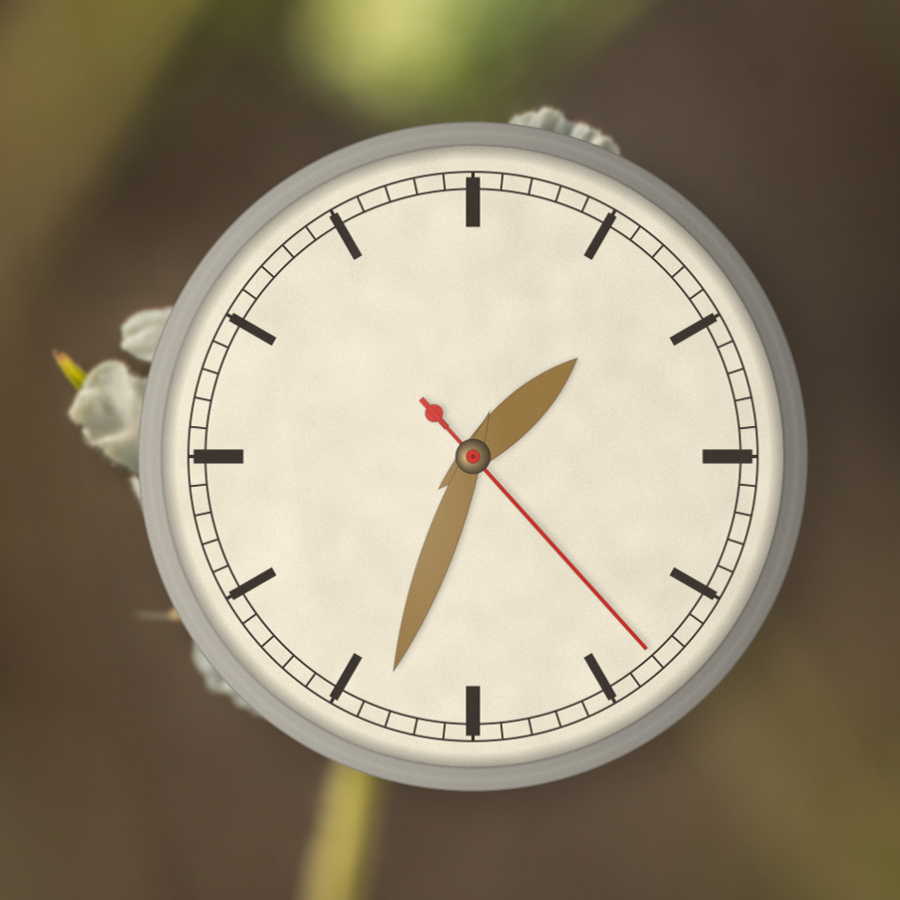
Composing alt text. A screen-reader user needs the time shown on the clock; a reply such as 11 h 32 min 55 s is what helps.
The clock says 1 h 33 min 23 s
